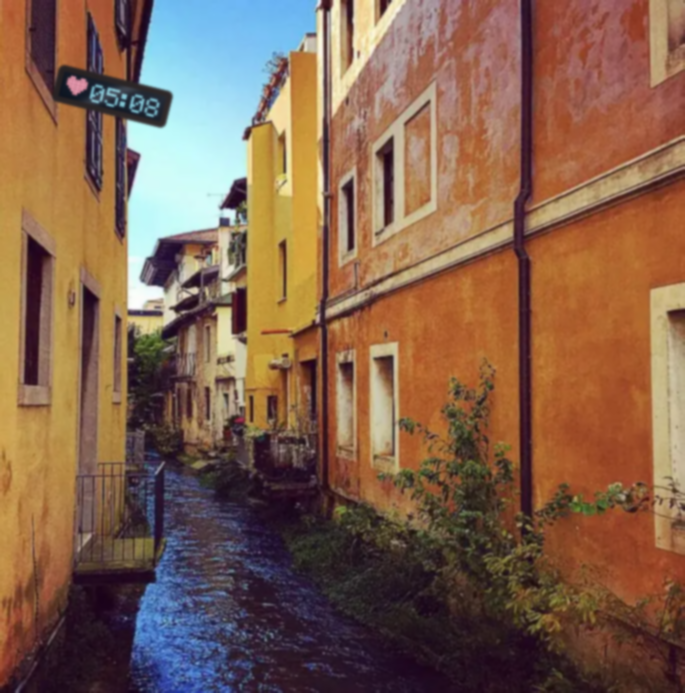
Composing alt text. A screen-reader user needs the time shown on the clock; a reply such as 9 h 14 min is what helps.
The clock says 5 h 08 min
